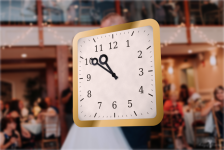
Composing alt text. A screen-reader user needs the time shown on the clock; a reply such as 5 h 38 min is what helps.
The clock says 10 h 51 min
